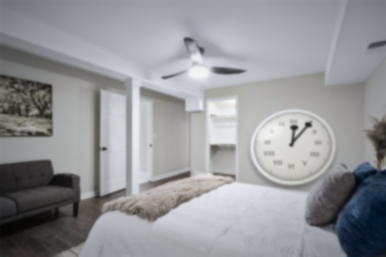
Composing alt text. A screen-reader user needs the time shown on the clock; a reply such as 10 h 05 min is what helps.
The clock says 12 h 06 min
